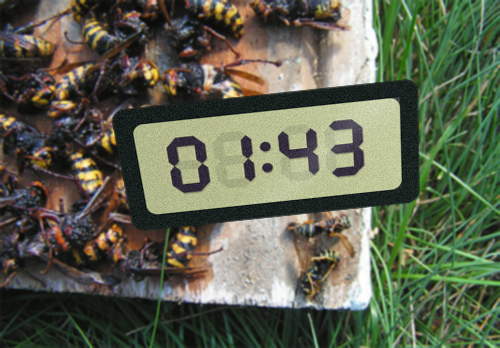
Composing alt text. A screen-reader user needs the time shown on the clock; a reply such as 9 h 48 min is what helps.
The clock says 1 h 43 min
